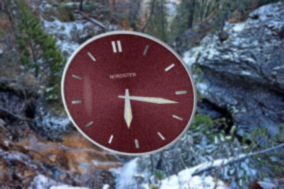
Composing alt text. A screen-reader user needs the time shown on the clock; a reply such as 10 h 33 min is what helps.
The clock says 6 h 17 min
